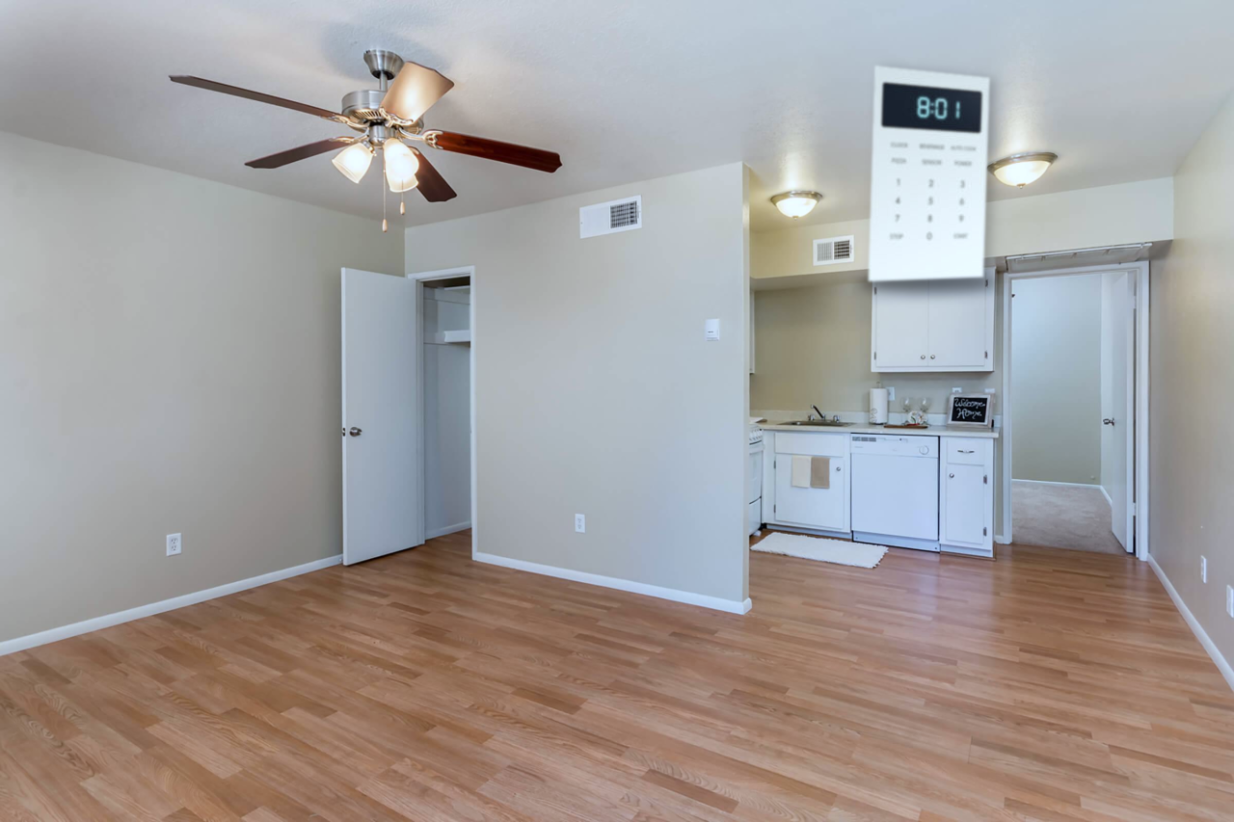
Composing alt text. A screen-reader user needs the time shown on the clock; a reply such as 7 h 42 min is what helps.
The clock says 8 h 01 min
